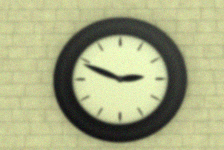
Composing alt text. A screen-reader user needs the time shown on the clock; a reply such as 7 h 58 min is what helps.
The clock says 2 h 49 min
